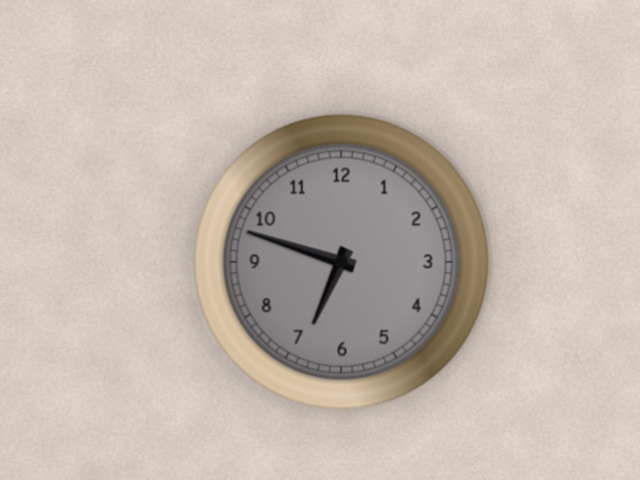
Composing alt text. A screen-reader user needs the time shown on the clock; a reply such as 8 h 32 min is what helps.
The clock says 6 h 48 min
